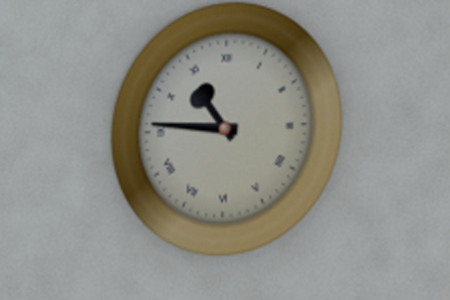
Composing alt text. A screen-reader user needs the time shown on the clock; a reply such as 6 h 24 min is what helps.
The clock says 10 h 46 min
